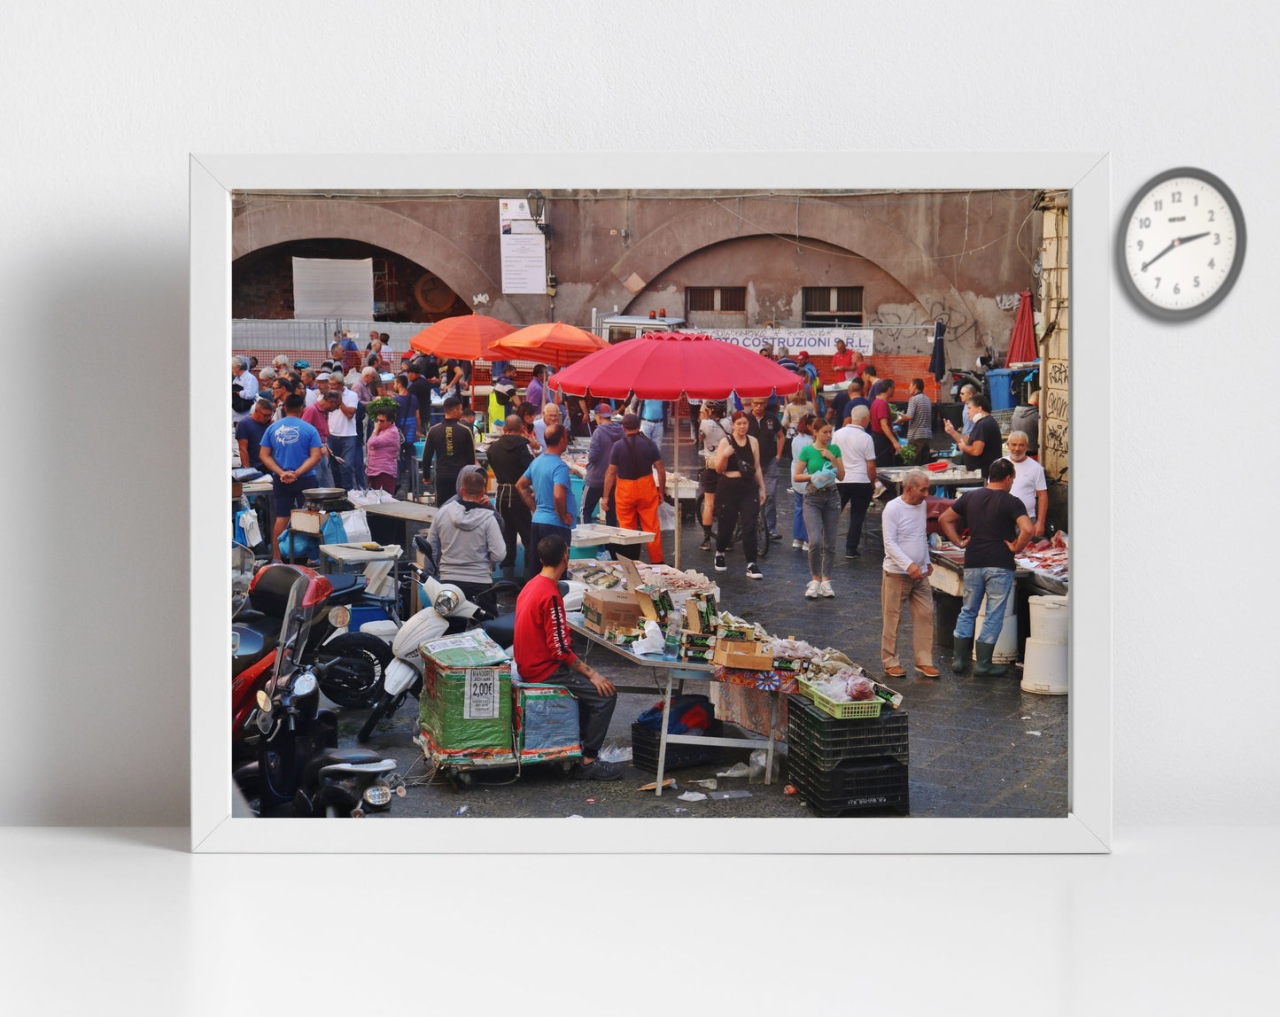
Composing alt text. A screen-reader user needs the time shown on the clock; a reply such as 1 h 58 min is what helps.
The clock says 2 h 40 min
